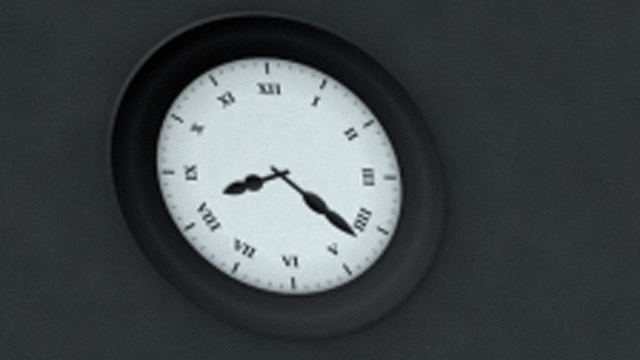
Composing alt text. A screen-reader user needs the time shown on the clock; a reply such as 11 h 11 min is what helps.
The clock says 8 h 22 min
